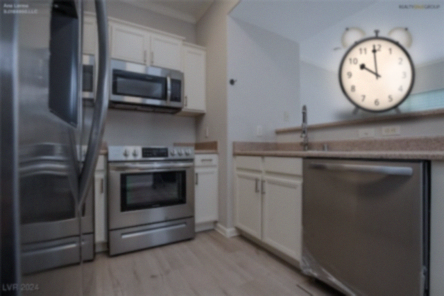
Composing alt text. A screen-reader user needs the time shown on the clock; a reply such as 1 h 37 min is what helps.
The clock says 9 h 59 min
